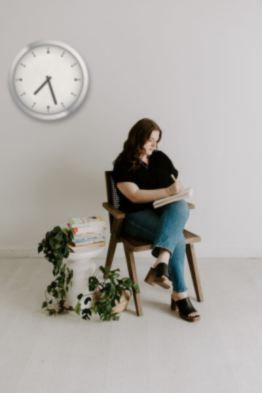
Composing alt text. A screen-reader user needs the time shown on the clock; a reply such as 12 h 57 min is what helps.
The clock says 7 h 27 min
